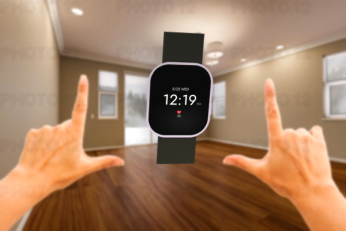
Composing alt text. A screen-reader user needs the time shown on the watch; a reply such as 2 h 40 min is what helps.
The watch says 12 h 19 min
